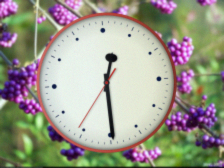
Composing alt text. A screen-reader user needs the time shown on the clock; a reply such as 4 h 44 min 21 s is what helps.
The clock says 12 h 29 min 36 s
